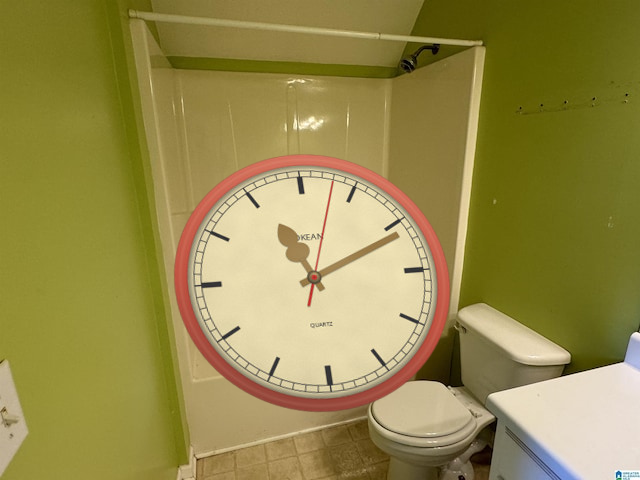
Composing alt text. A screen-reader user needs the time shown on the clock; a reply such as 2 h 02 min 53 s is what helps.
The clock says 11 h 11 min 03 s
